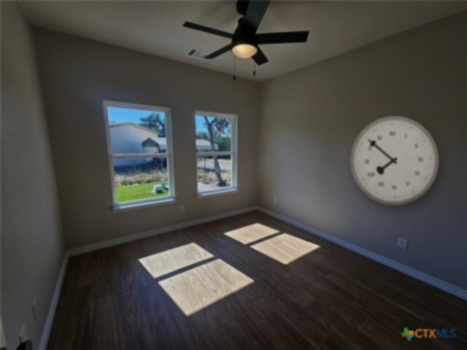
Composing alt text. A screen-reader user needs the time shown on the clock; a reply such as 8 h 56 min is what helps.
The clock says 7 h 52 min
